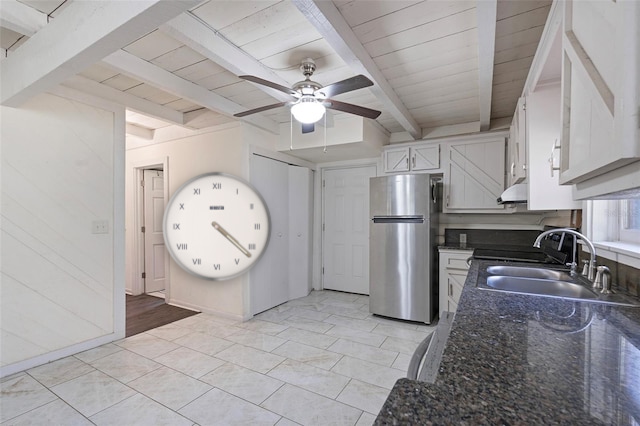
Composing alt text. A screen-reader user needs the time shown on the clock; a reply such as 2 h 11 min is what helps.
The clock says 4 h 22 min
